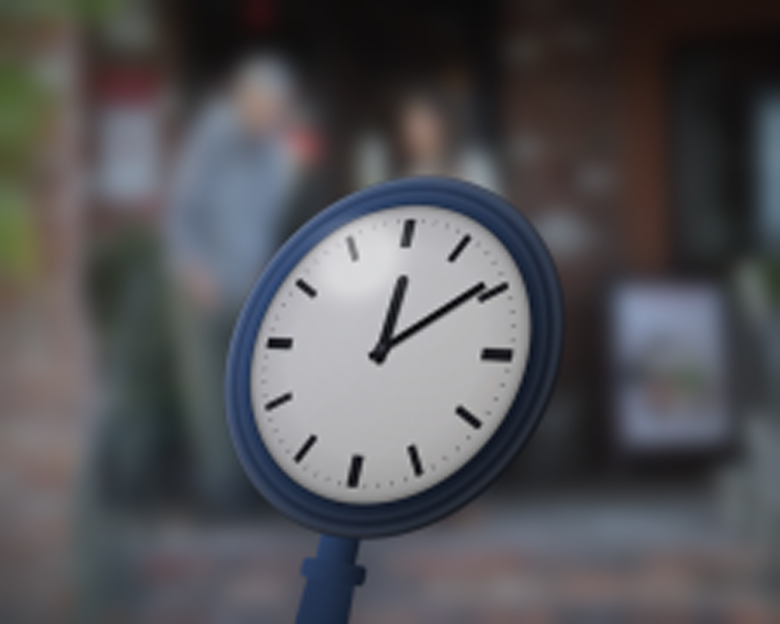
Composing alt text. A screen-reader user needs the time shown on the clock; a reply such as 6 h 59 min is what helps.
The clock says 12 h 09 min
